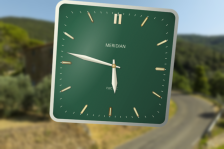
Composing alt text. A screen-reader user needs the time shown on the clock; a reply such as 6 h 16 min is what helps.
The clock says 5 h 47 min
